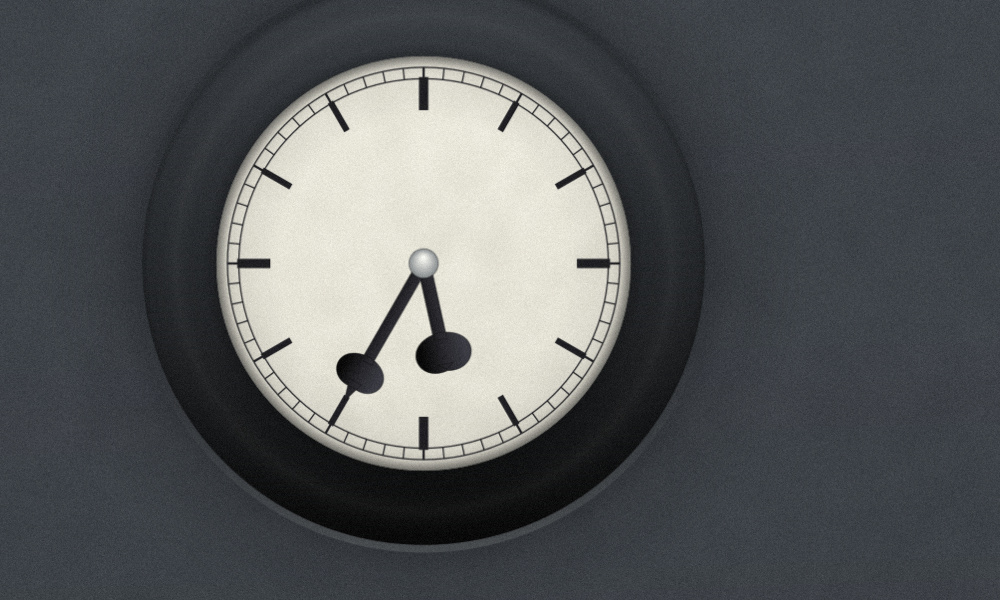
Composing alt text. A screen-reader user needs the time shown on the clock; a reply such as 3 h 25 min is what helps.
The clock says 5 h 35 min
